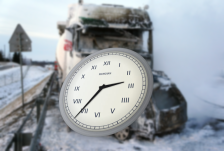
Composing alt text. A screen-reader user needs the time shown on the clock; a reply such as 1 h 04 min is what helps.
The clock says 2 h 36 min
